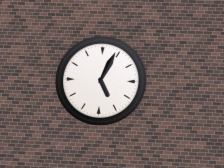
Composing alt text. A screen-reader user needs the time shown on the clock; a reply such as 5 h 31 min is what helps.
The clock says 5 h 04 min
